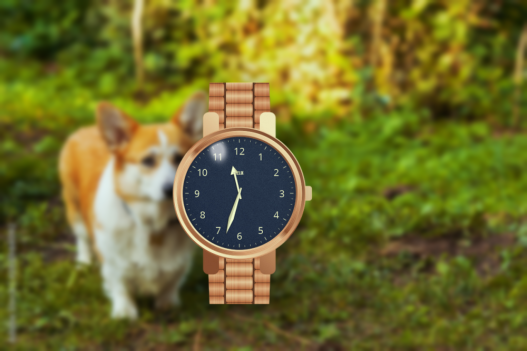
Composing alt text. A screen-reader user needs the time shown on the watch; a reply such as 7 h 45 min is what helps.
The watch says 11 h 33 min
